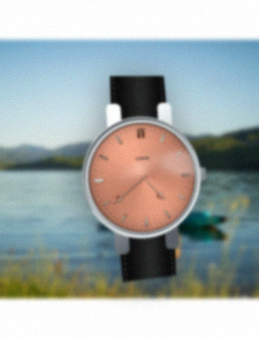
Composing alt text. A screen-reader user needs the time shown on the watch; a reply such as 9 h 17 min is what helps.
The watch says 4 h 39 min
